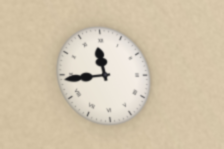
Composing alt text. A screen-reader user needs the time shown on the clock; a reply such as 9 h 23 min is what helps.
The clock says 11 h 44 min
